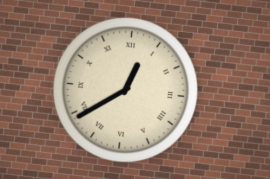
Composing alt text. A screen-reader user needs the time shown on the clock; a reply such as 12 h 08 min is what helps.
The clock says 12 h 39 min
